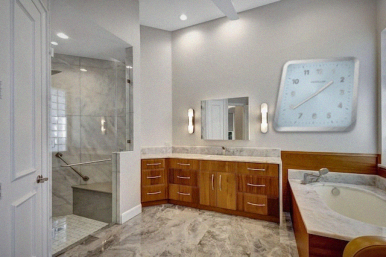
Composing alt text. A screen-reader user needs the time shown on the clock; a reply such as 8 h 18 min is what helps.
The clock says 1 h 39 min
